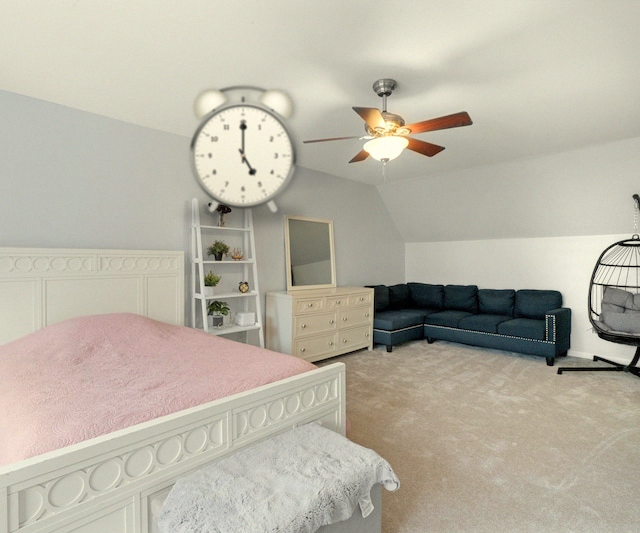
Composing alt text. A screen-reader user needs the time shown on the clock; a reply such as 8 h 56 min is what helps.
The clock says 5 h 00 min
